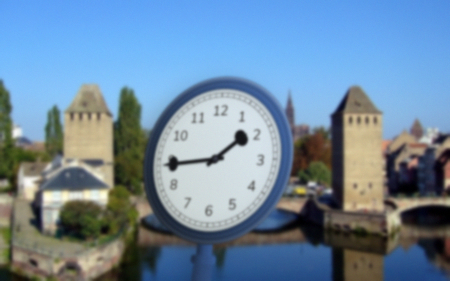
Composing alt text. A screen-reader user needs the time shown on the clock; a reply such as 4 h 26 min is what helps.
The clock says 1 h 44 min
